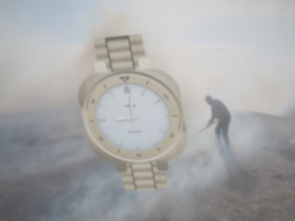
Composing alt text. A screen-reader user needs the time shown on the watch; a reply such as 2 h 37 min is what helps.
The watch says 9 h 01 min
